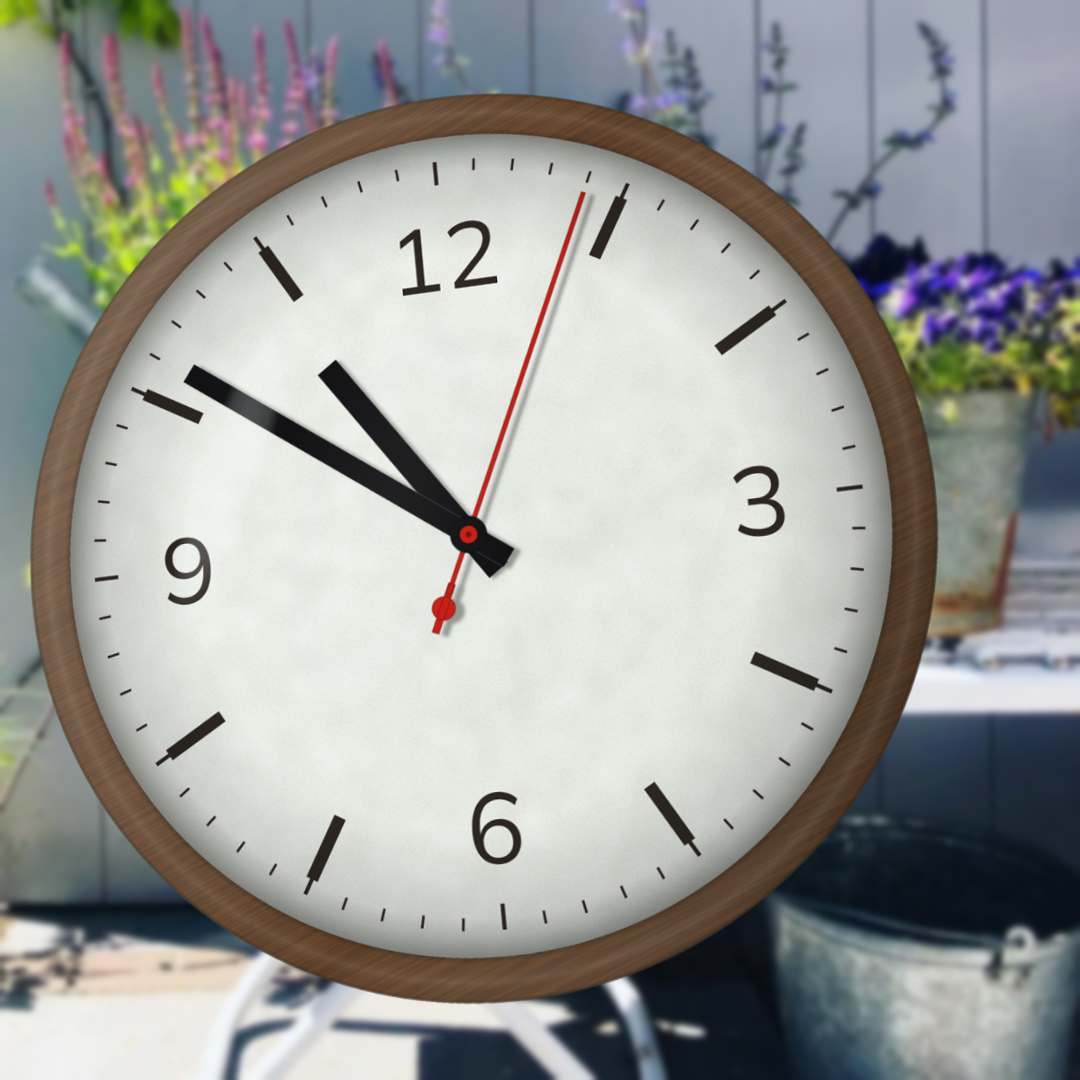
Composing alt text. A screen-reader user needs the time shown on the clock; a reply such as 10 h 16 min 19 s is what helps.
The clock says 10 h 51 min 04 s
